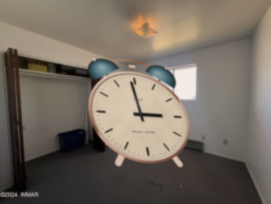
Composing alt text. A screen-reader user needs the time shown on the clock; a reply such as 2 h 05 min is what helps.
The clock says 2 h 59 min
